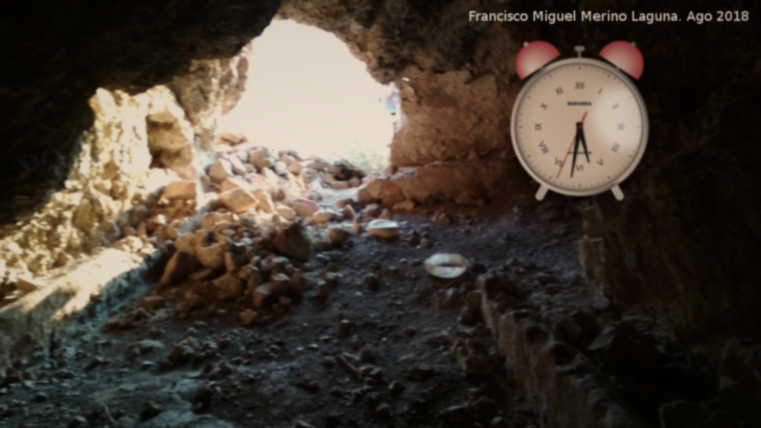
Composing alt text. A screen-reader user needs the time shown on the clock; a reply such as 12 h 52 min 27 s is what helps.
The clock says 5 h 31 min 34 s
